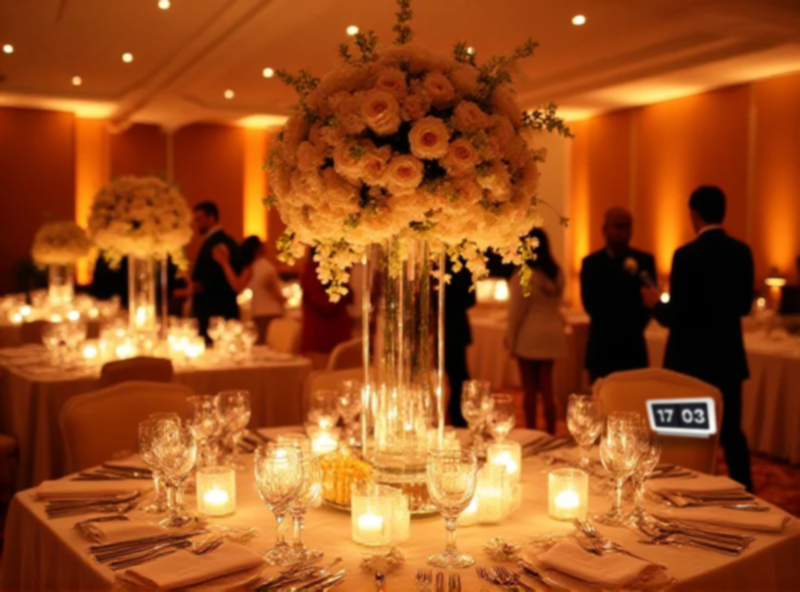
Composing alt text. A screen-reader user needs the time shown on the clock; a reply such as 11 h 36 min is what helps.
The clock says 17 h 03 min
